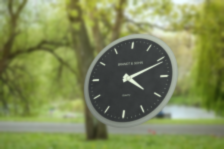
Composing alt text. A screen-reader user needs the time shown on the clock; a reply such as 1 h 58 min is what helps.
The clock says 4 h 11 min
